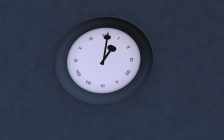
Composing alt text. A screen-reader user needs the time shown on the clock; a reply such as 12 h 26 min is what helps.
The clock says 1 h 01 min
